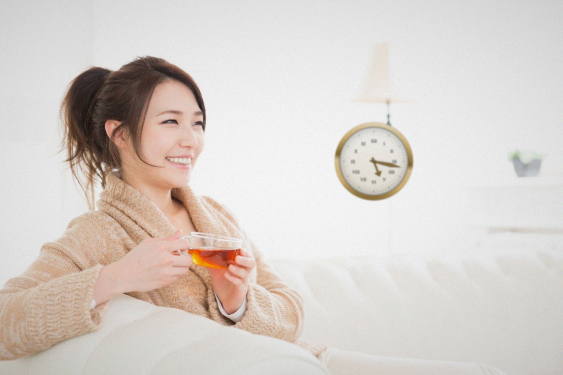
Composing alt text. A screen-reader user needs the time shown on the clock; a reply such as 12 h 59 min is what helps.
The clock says 5 h 17 min
